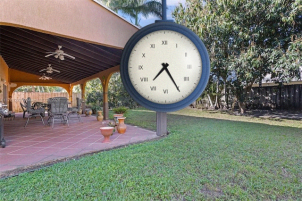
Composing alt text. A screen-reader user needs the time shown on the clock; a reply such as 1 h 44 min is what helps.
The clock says 7 h 25 min
